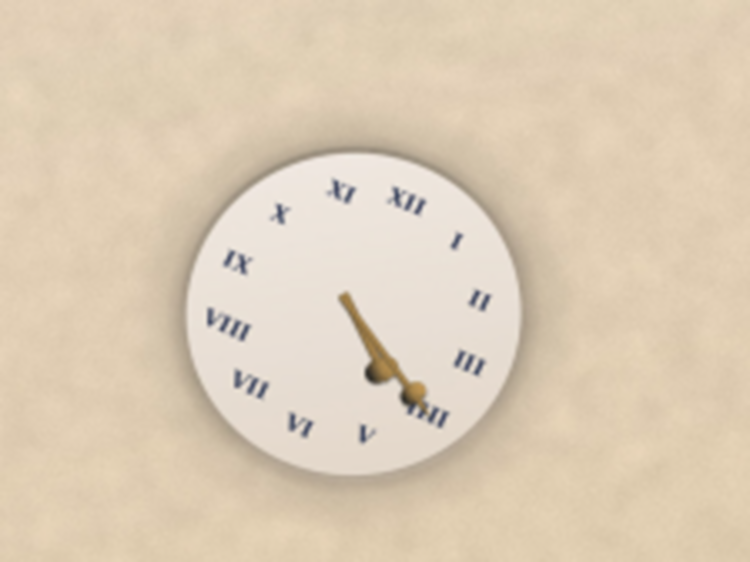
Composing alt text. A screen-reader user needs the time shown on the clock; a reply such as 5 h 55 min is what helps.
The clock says 4 h 20 min
